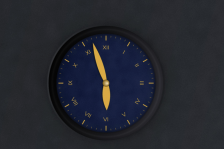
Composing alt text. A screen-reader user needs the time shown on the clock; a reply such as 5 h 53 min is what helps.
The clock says 5 h 57 min
